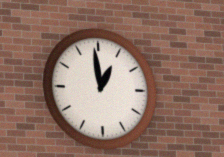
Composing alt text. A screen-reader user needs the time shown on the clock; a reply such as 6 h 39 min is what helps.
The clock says 12 h 59 min
